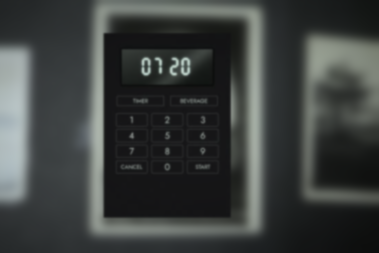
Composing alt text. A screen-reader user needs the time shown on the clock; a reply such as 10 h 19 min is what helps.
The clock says 7 h 20 min
